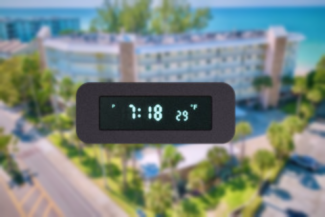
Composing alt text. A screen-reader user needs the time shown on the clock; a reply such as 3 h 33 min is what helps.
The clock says 7 h 18 min
